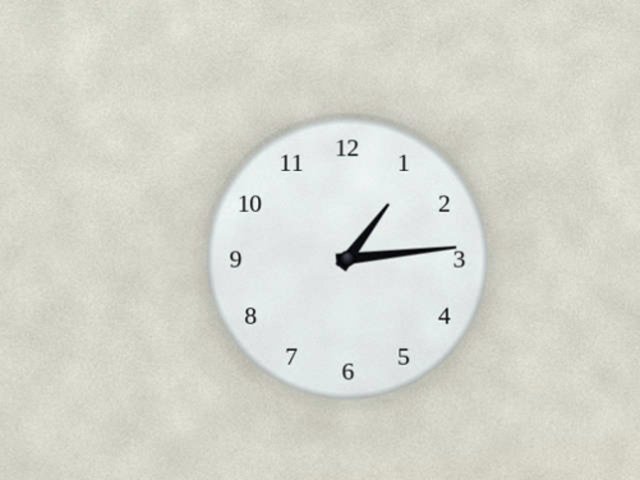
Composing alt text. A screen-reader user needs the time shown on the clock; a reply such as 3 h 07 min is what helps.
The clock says 1 h 14 min
